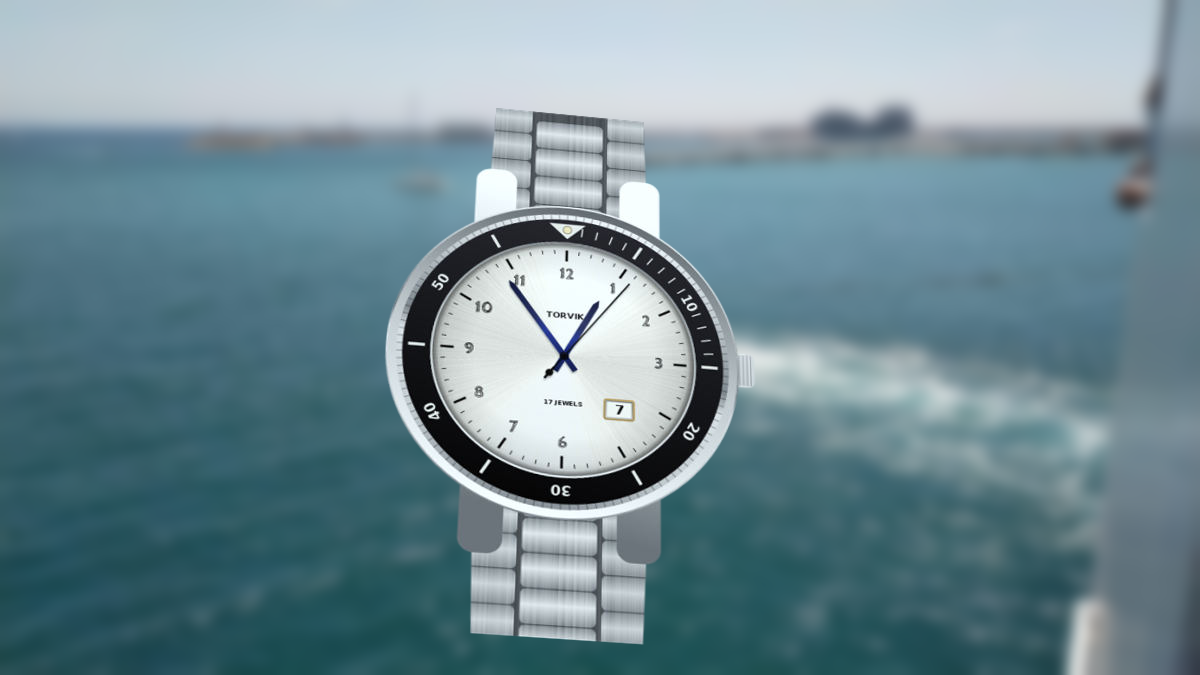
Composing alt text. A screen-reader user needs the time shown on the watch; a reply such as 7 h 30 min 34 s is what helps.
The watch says 12 h 54 min 06 s
